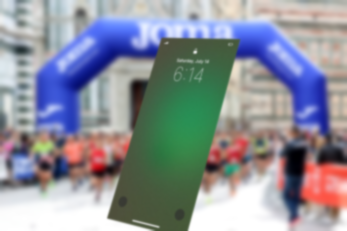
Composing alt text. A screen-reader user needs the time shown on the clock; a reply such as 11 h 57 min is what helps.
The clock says 6 h 14 min
